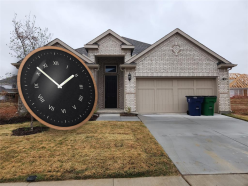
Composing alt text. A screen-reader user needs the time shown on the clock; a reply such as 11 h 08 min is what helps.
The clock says 1 h 52 min
